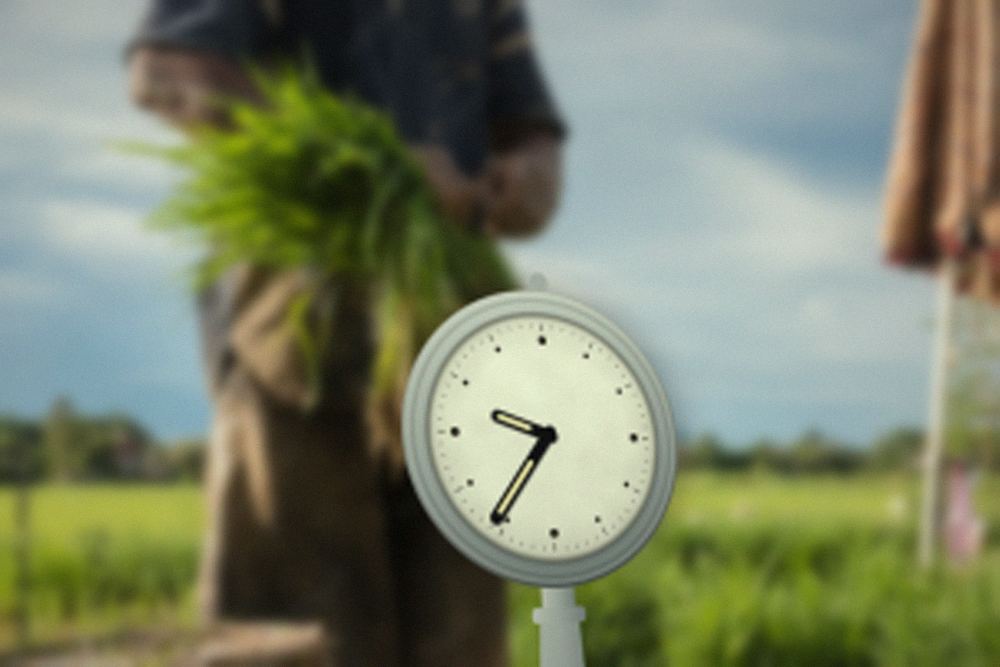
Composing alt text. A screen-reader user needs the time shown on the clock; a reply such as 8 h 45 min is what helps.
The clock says 9 h 36 min
